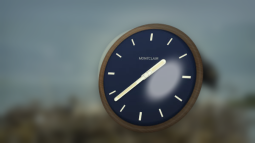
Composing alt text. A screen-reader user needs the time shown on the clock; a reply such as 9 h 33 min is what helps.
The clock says 1 h 38 min
